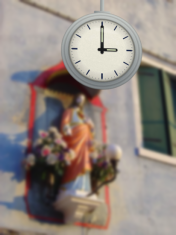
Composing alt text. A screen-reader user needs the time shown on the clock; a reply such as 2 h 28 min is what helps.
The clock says 3 h 00 min
